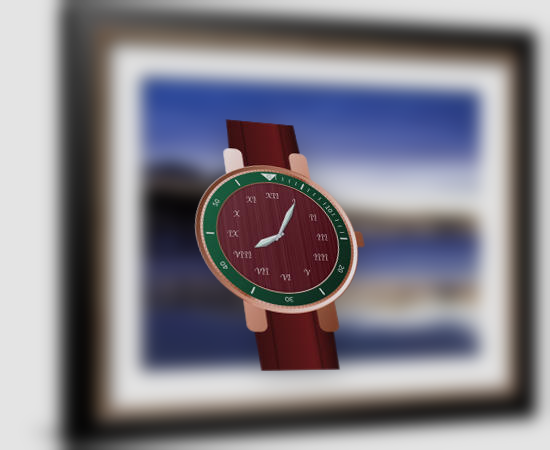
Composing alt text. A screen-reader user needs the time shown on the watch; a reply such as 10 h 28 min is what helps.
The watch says 8 h 05 min
